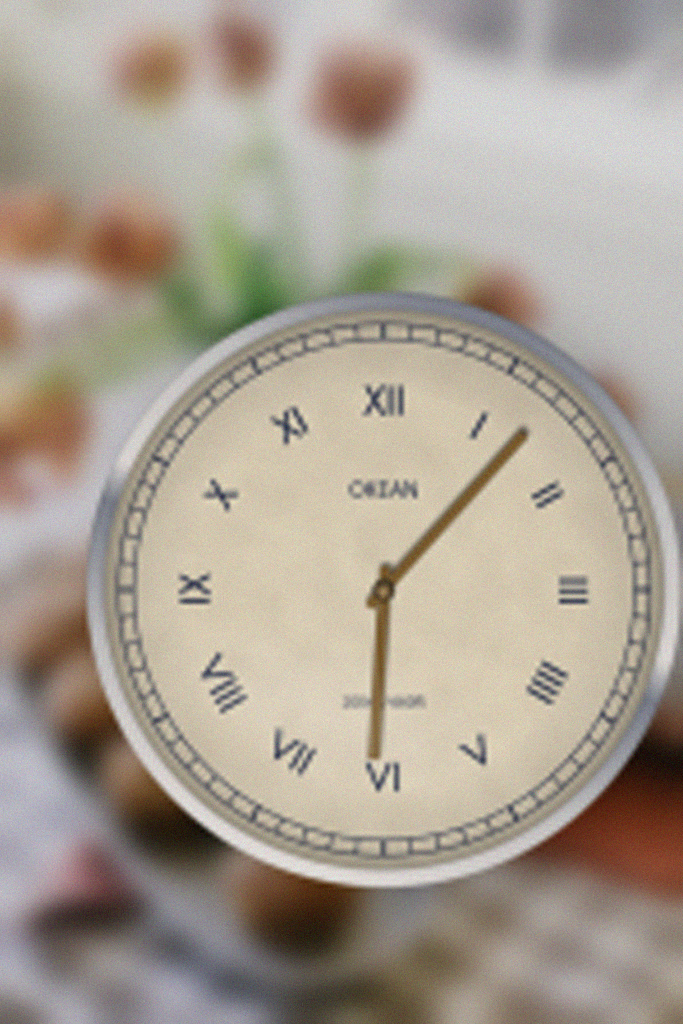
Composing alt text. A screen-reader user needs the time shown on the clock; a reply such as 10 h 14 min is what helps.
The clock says 6 h 07 min
